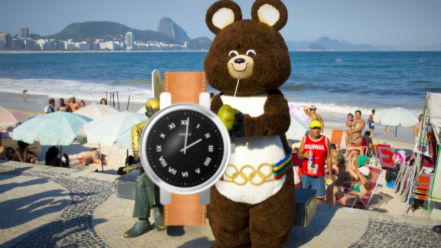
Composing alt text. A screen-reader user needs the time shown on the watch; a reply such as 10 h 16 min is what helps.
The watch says 2 h 01 min
